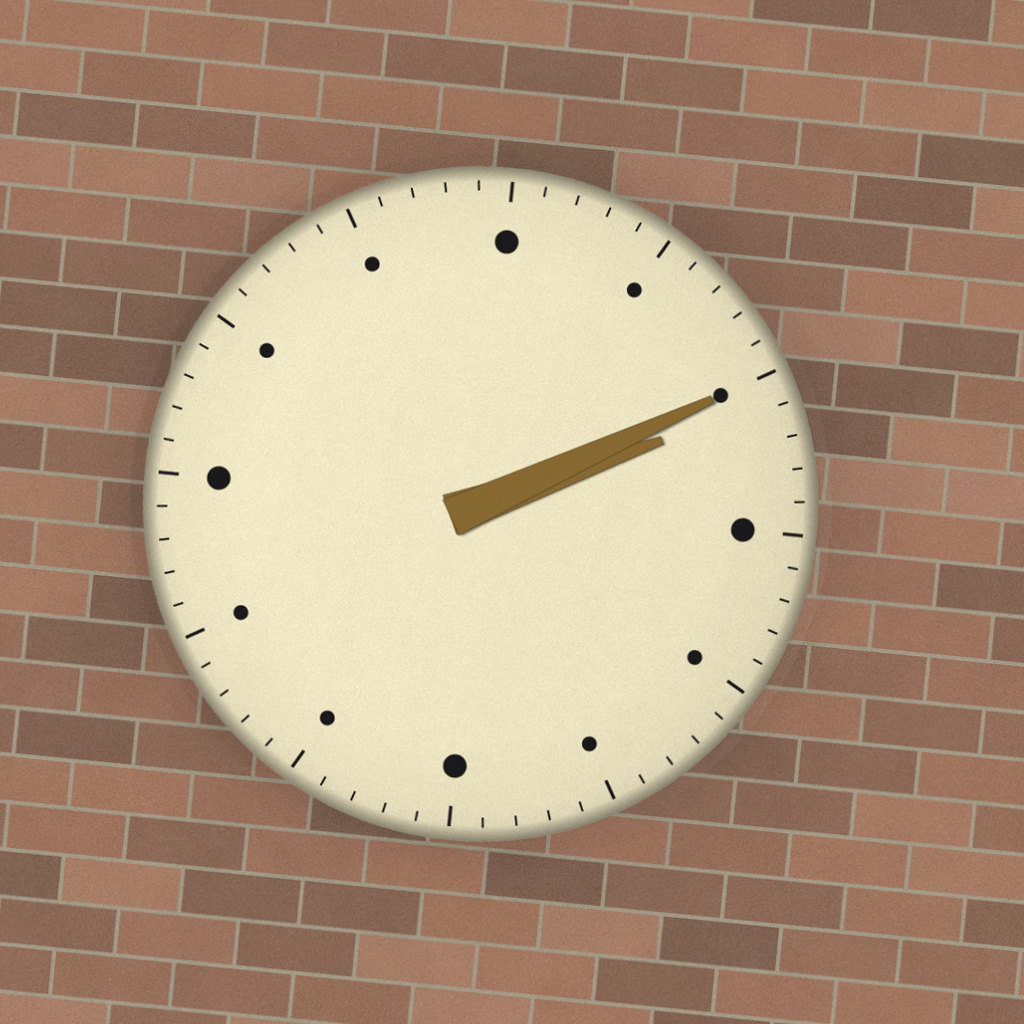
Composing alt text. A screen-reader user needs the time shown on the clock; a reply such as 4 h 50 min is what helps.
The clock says 2 h 10 min
